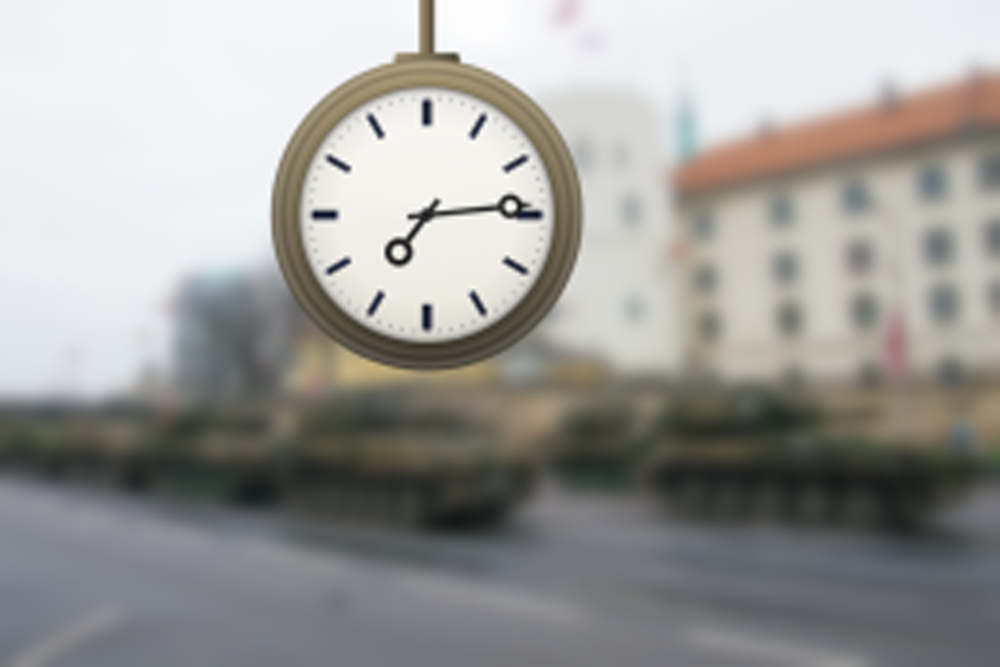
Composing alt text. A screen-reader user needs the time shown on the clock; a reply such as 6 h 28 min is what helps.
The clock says 7 h 14 min
